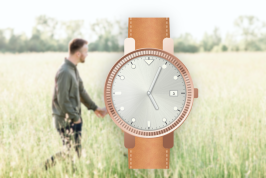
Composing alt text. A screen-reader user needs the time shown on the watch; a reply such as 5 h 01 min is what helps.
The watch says 5 h 04 min
